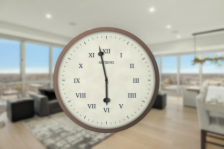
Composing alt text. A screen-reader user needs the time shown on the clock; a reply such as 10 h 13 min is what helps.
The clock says 5 h 58 min
